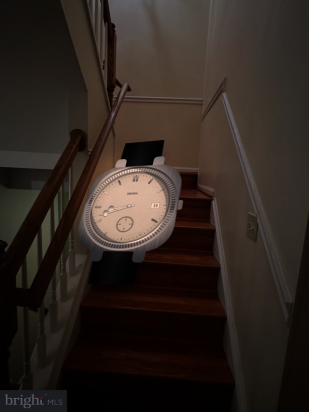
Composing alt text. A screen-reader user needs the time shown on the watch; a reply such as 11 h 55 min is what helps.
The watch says 8 h 42 min
